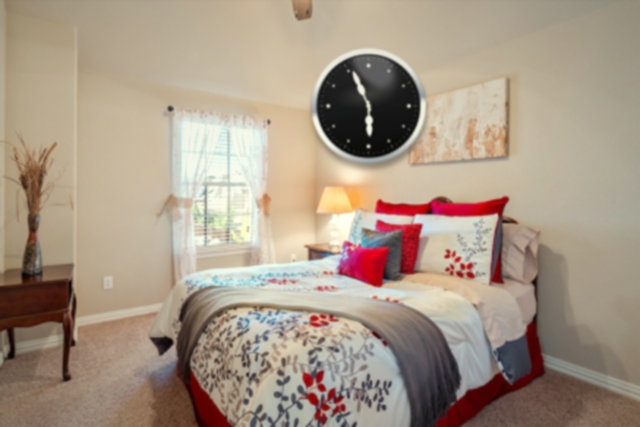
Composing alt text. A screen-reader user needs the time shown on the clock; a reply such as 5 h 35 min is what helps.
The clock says 5 h 56 min
